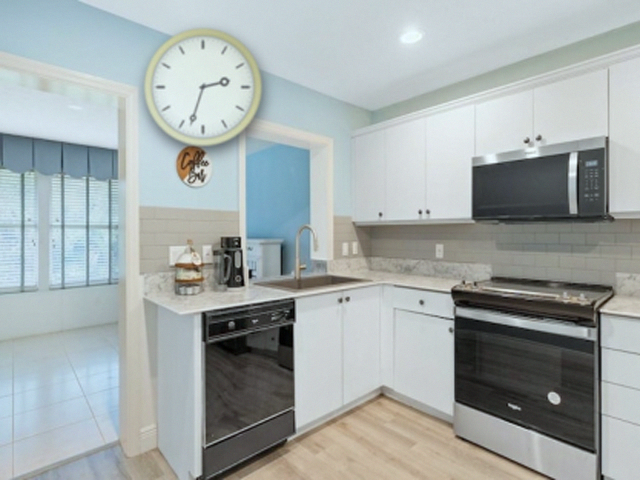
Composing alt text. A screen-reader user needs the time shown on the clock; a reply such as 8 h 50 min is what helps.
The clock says 2 h 33 min
